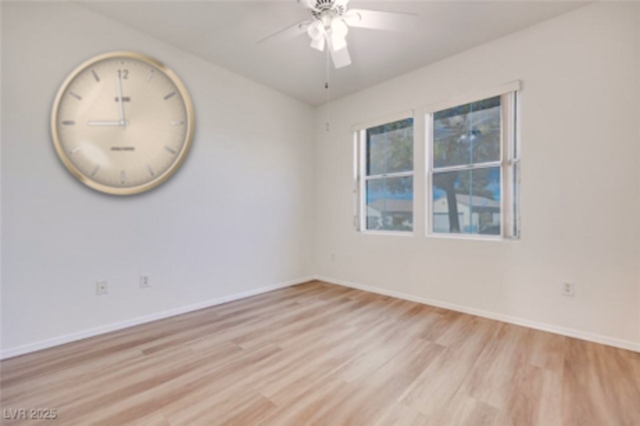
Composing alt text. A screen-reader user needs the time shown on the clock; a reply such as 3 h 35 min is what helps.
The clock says 8 h 59 min
